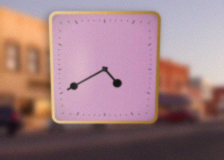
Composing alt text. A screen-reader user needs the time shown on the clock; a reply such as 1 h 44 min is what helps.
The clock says 4 h 40 min
